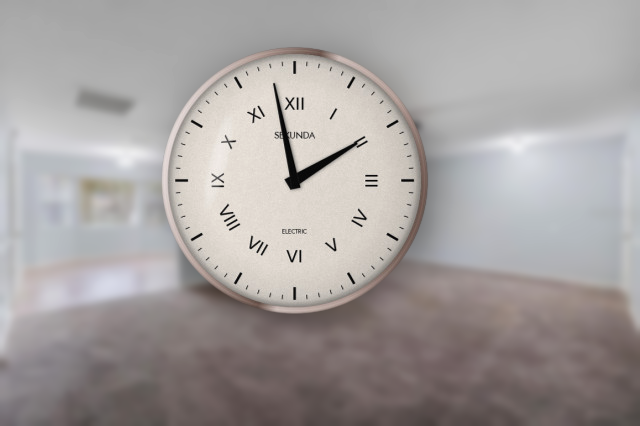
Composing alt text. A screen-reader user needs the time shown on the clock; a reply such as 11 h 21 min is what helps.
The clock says 1 h 58 min
